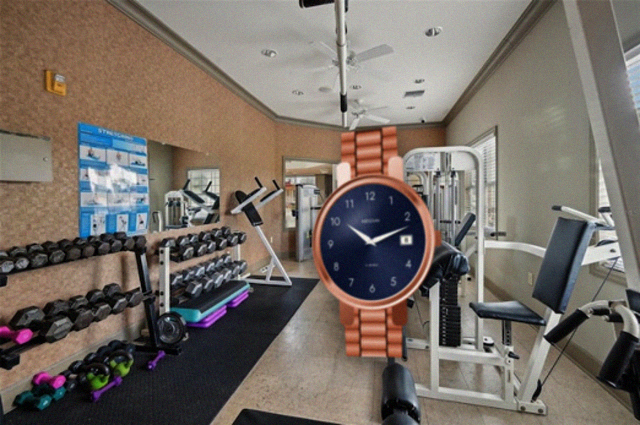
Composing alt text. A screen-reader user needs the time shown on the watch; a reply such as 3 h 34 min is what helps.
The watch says 10 h 12 min
